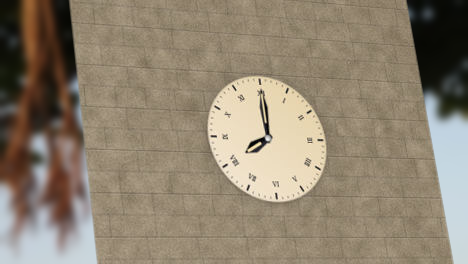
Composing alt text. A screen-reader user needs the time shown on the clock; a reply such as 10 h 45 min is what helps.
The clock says 8 h 00 min
